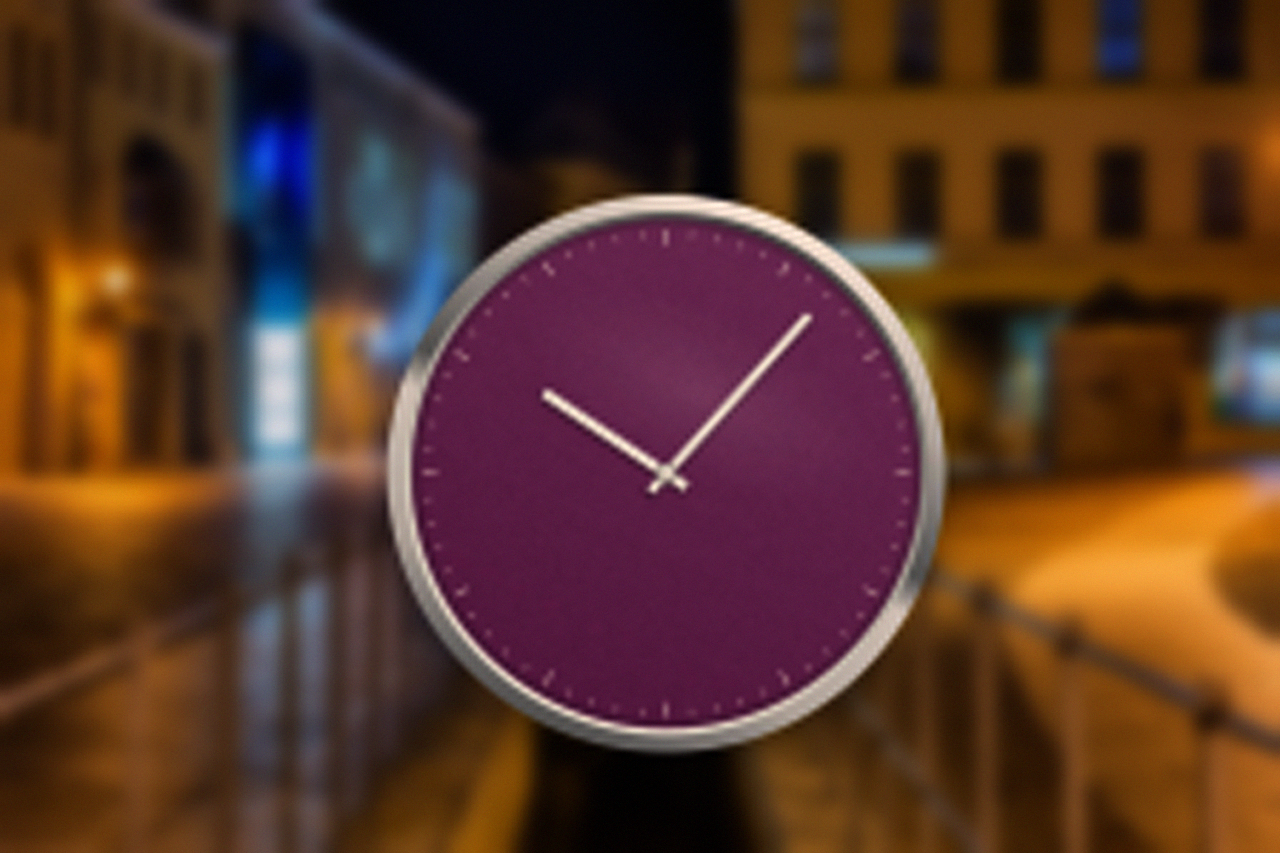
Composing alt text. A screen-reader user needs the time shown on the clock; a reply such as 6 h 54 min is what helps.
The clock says 10 h 07 min
